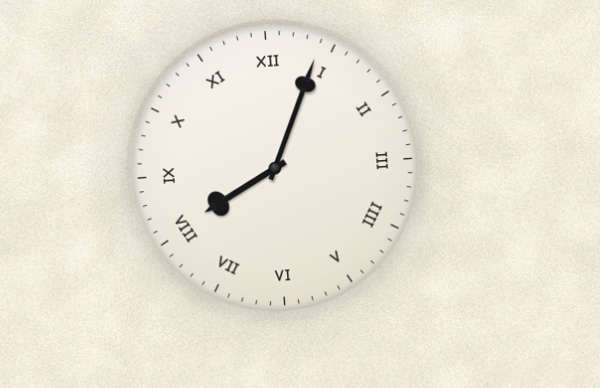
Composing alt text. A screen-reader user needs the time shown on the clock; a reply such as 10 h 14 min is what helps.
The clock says 8 h 04 min
